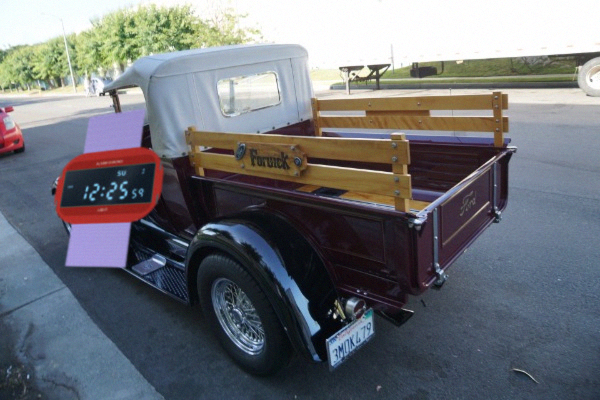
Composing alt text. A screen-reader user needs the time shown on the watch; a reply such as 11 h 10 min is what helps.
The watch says 12 h 25 min
